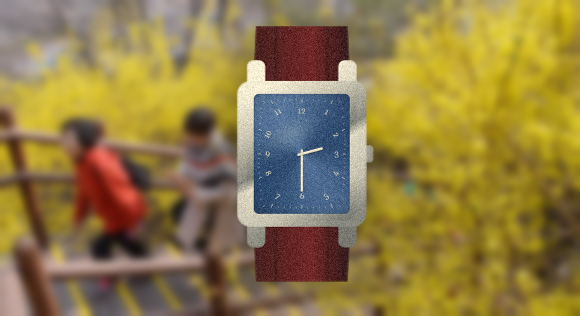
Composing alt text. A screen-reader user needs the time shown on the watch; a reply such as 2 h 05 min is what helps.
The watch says 2 h 30 min
